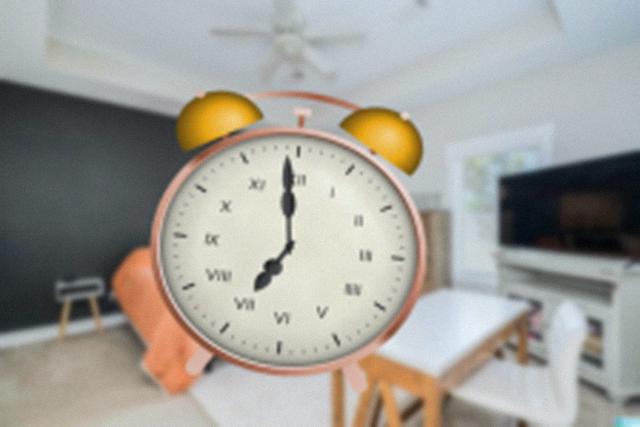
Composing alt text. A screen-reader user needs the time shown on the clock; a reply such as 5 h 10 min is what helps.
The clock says 6 h 59 min
